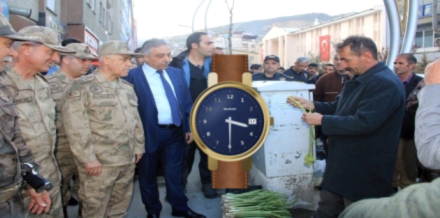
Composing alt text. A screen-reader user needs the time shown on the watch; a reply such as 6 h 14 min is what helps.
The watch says 3 h 30 min
